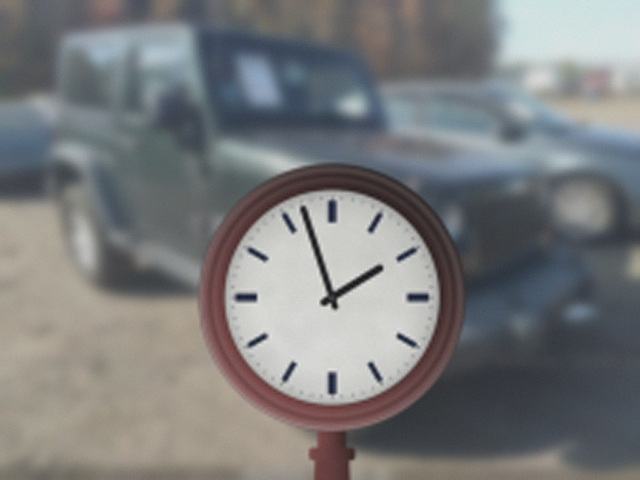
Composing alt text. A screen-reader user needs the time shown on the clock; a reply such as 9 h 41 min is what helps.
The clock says 1 h 57 min
